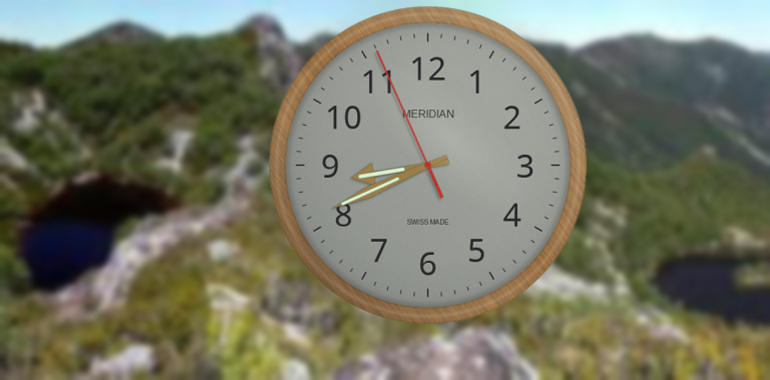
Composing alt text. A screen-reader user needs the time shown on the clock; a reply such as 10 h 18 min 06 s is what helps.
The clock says 8 h 40 min 56 s
